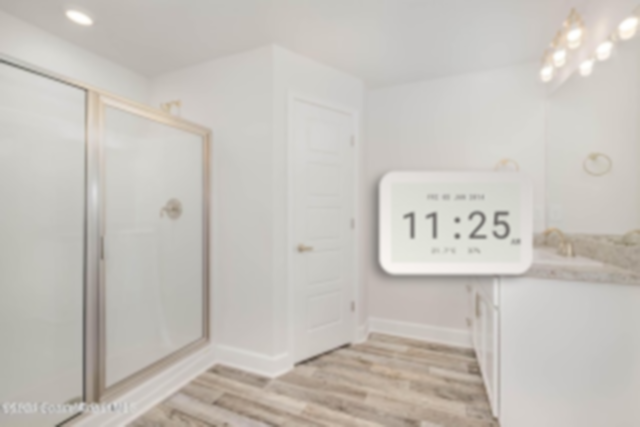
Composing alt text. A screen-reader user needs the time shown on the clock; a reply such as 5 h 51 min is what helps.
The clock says 11 h 25 min
